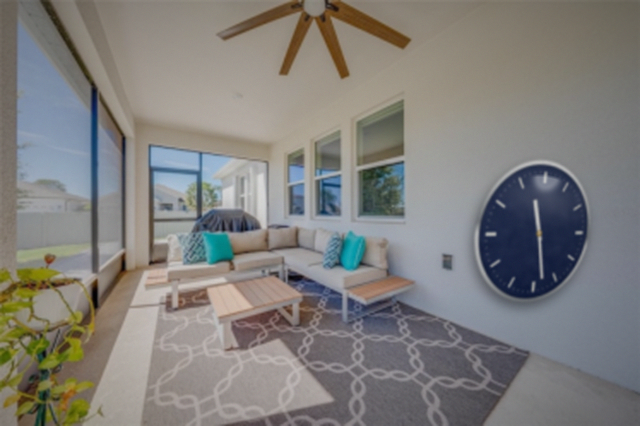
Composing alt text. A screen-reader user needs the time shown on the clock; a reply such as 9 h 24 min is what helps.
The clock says 11 h 28 min
